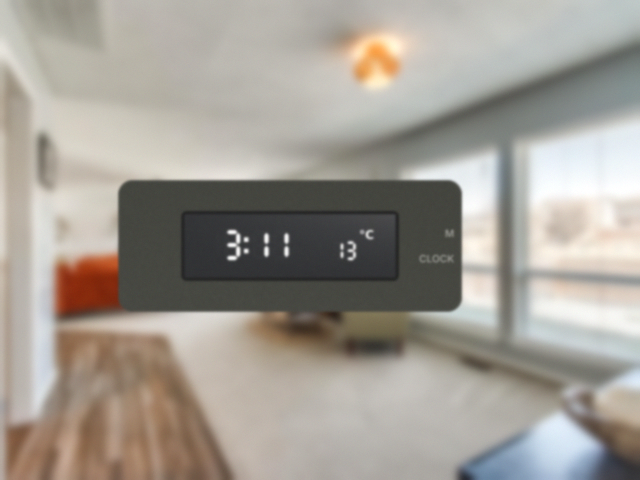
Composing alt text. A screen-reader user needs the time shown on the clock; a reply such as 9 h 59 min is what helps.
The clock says 3 h 11 min
